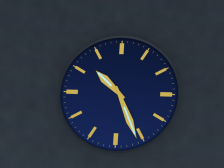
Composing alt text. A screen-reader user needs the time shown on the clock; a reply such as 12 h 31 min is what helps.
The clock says 10 h 26 min
